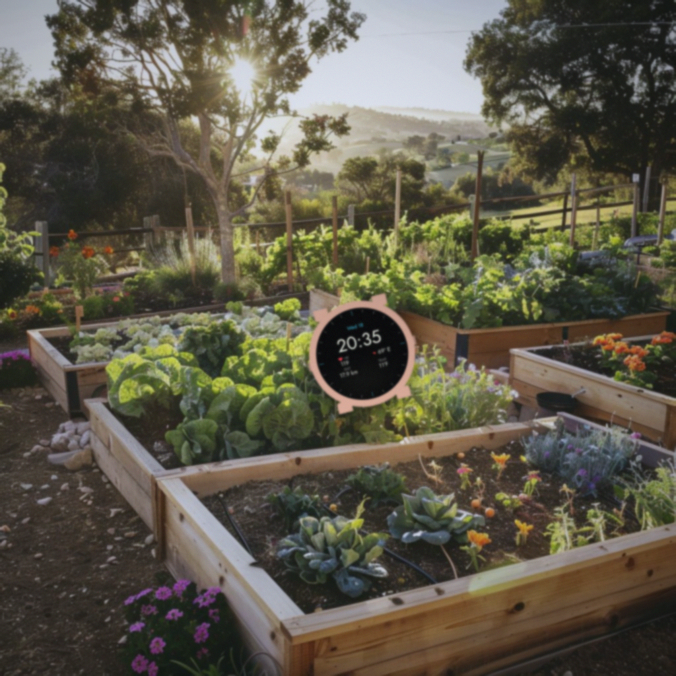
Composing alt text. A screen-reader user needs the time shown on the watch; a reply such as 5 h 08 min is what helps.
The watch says 20 h 35 min
